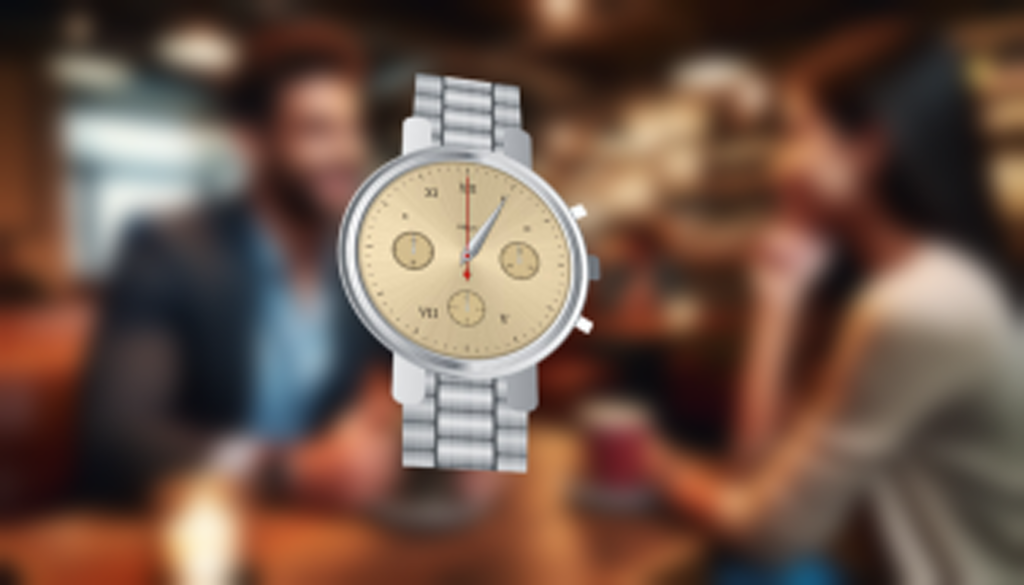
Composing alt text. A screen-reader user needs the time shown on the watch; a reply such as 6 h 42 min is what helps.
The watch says 1 h 05 min
